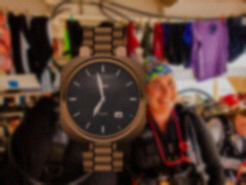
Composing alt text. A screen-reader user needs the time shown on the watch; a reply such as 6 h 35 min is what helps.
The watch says 6 h 58 min
